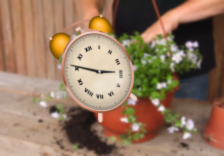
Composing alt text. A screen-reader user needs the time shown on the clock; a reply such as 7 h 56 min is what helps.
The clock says 3 h 51 min
